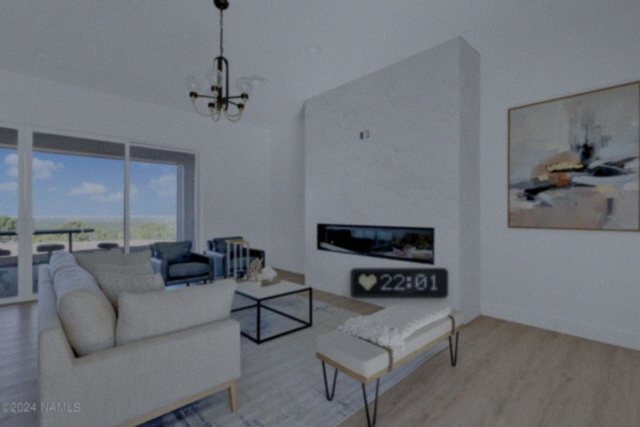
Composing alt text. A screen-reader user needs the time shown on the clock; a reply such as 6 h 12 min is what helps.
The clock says 22 h 01 min
